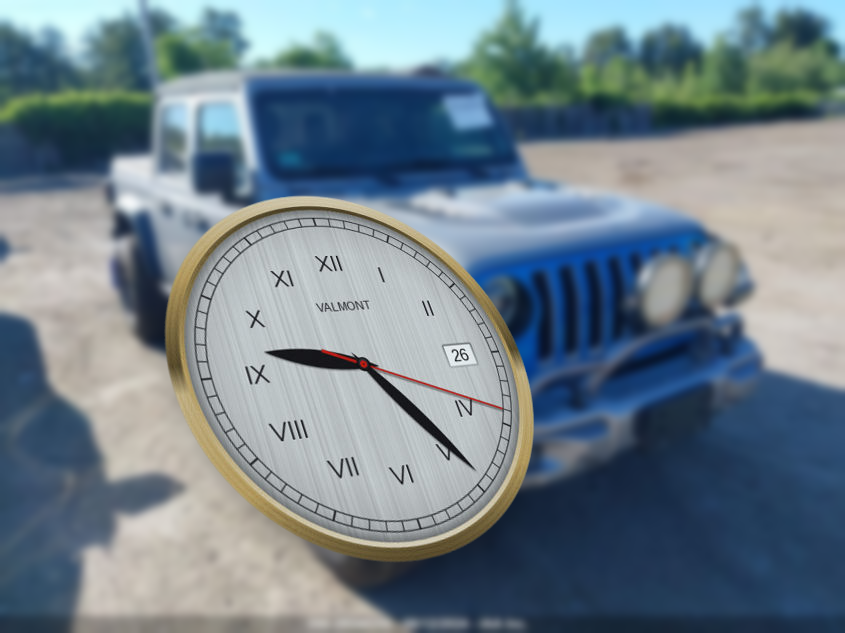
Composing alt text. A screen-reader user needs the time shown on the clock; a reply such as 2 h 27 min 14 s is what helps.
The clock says 9 h 24 min 19 s
